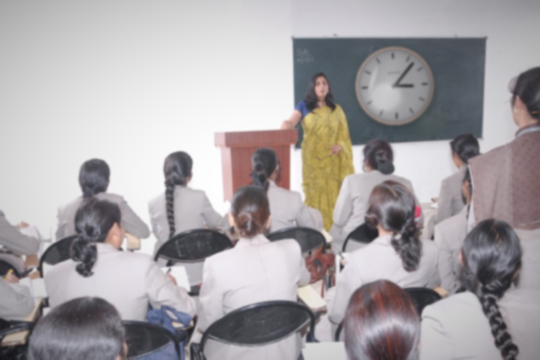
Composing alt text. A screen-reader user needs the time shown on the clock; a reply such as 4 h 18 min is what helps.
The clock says 3 h 07 min
